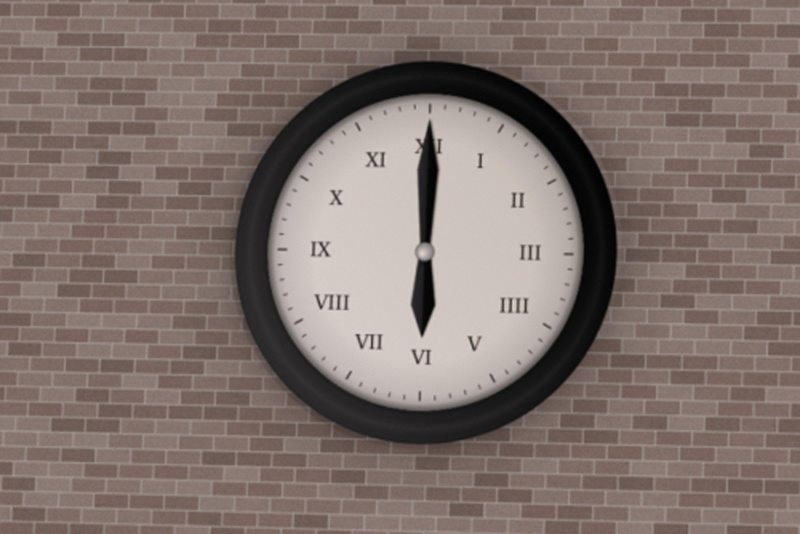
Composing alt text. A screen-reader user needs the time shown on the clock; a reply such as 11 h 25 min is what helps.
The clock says 6 h 00 min
